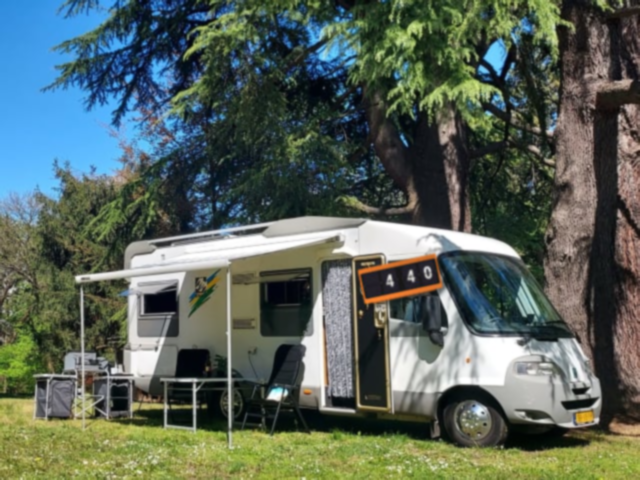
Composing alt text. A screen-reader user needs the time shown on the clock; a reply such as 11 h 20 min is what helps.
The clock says 4 h 40 min
